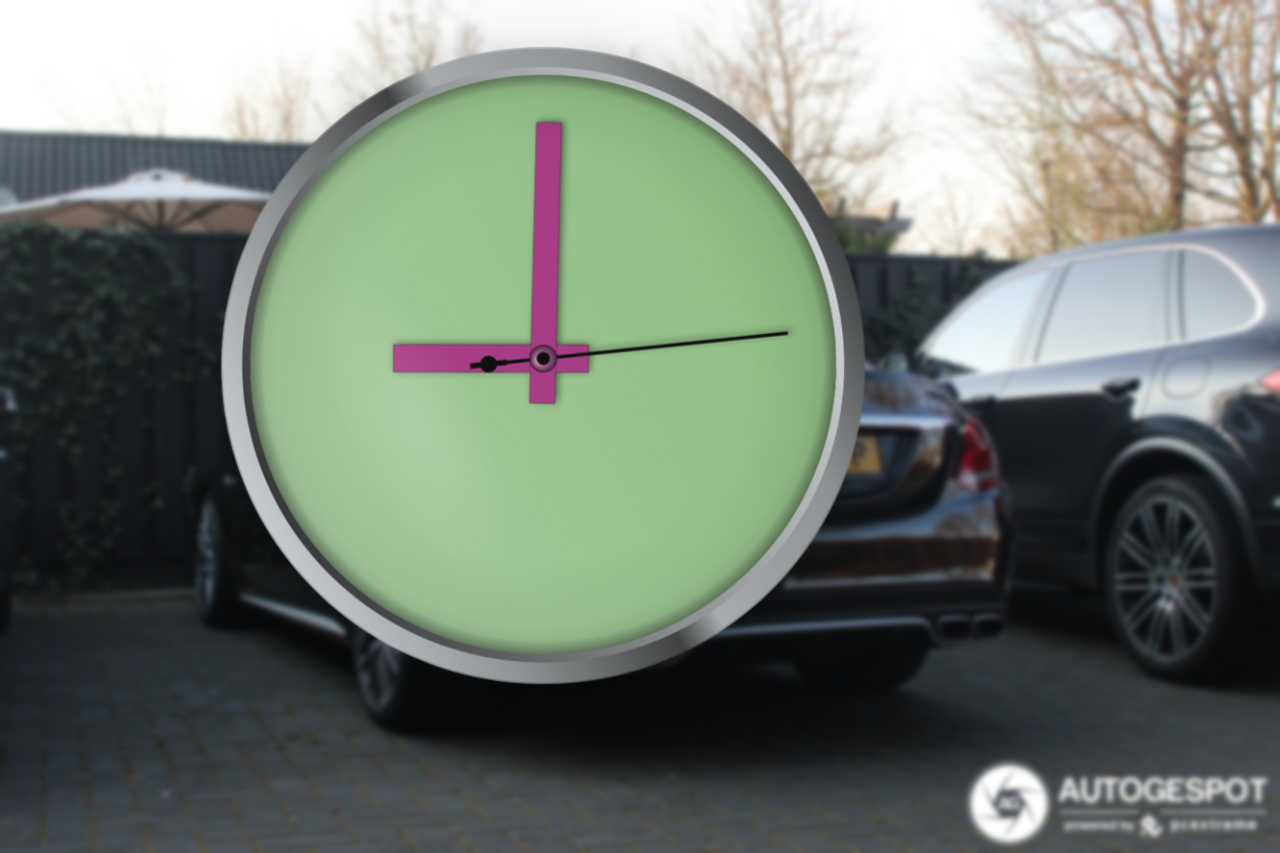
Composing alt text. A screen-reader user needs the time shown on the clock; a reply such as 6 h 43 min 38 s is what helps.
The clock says 9 h 00 min 14 s
